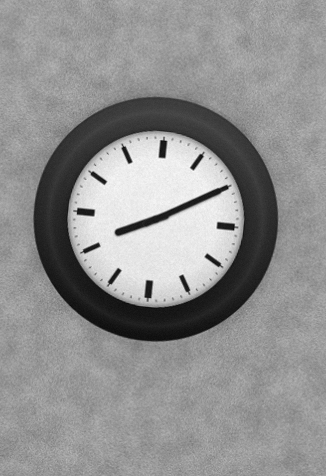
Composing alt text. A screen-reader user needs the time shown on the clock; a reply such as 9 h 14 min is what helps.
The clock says 8 h 10 min
